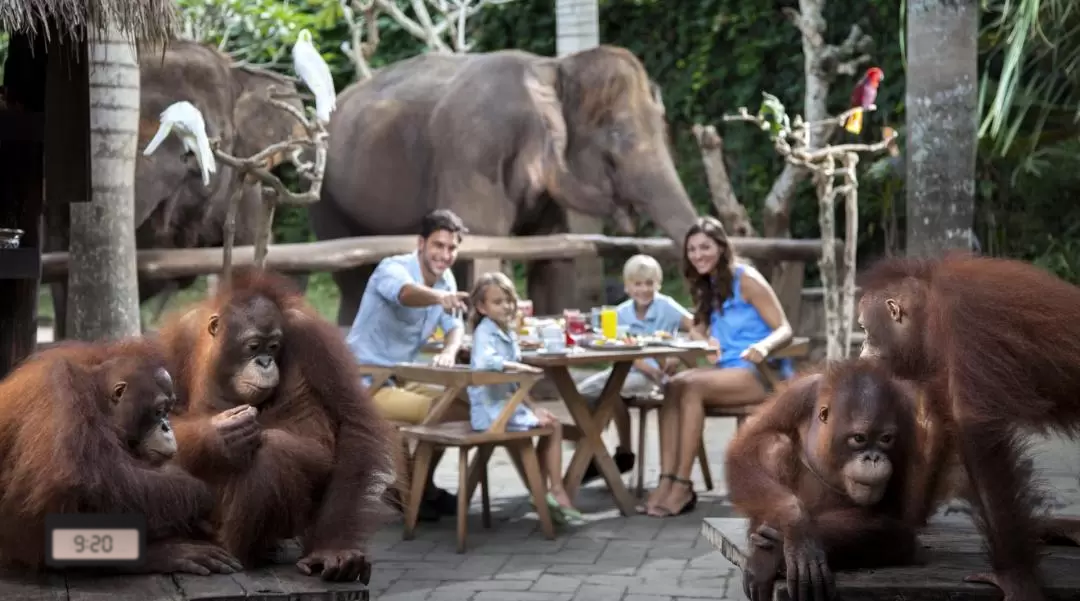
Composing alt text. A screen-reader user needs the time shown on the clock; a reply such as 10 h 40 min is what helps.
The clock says 9 h 20 min
